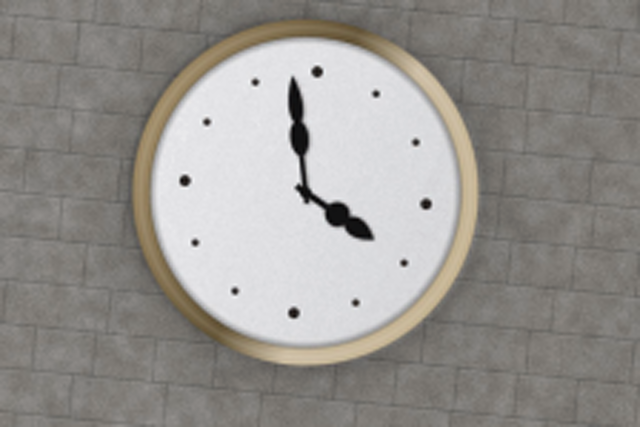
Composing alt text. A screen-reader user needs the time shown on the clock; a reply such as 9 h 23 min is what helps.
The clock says 3 h 58 min
